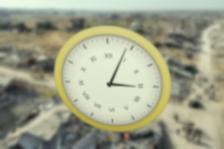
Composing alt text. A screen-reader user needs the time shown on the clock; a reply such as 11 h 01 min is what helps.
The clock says 3 h 04 min
